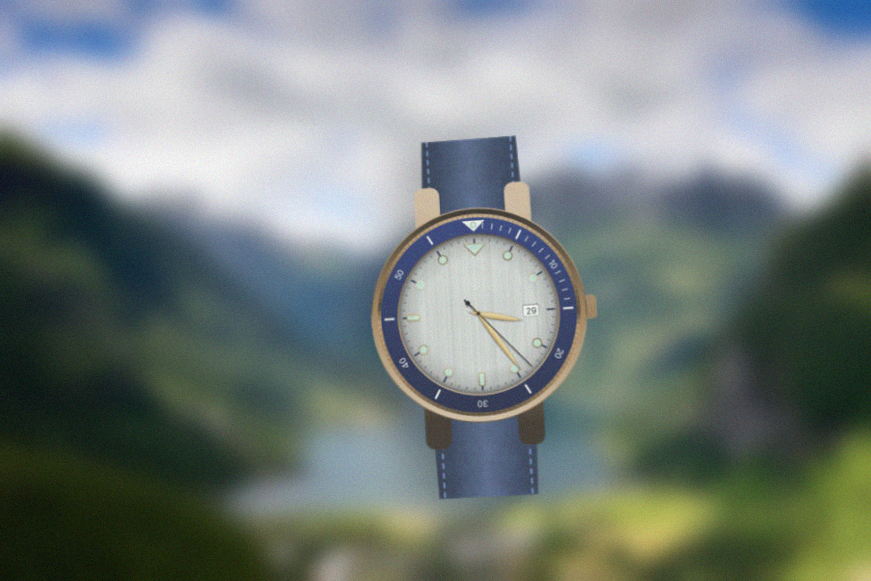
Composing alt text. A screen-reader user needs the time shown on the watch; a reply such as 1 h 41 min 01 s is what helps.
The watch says 3 h 24 min 23 s
